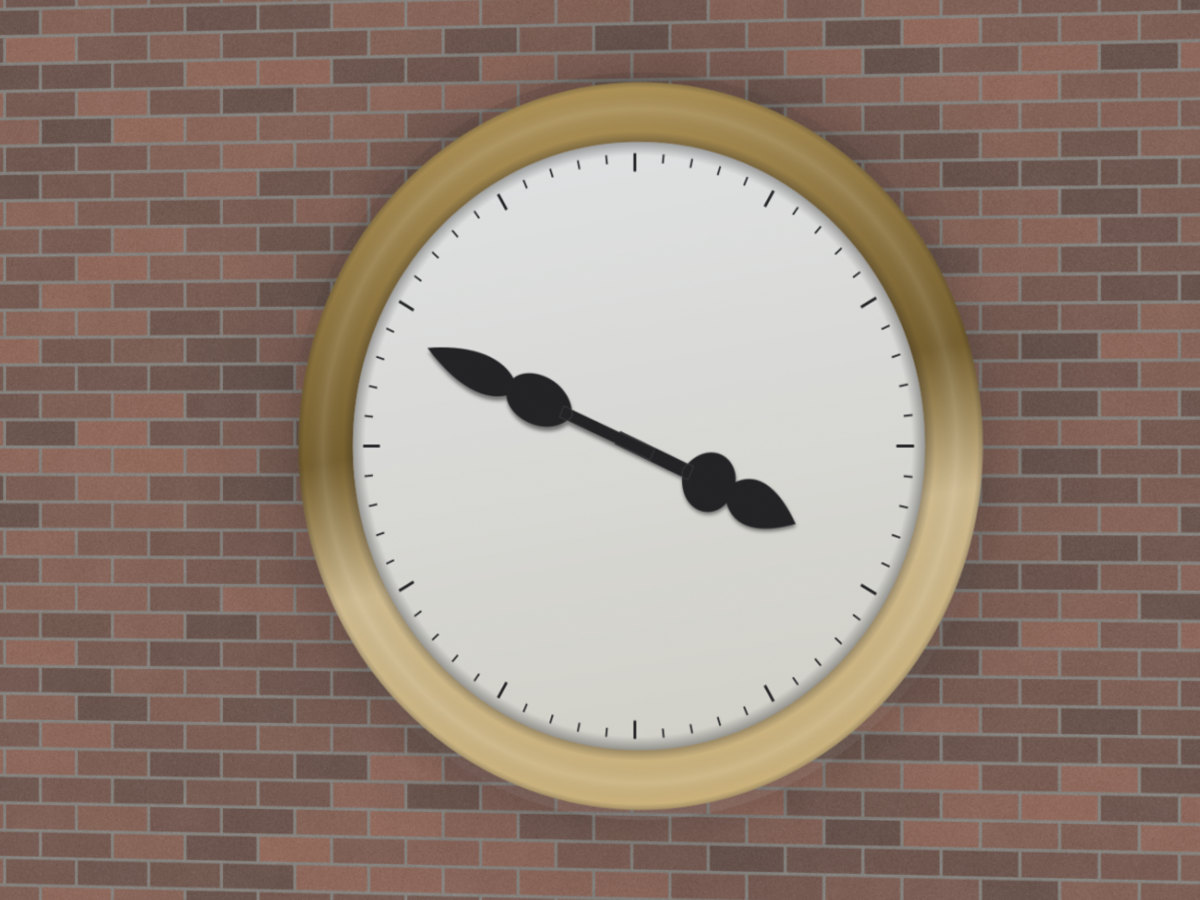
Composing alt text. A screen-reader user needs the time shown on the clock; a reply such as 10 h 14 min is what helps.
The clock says 3 h 49 min
